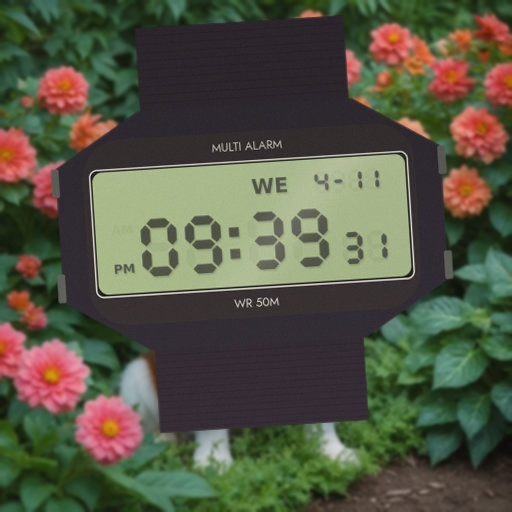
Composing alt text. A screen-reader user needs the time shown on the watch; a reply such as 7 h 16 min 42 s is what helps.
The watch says 9 h 39 min 31 s
